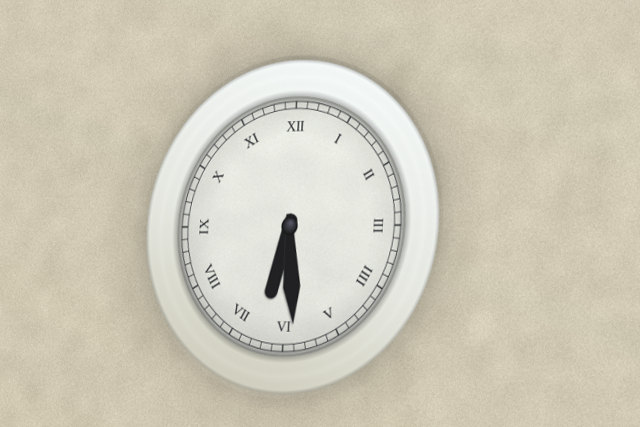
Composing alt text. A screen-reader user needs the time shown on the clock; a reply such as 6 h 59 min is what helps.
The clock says 6 h 29 min
